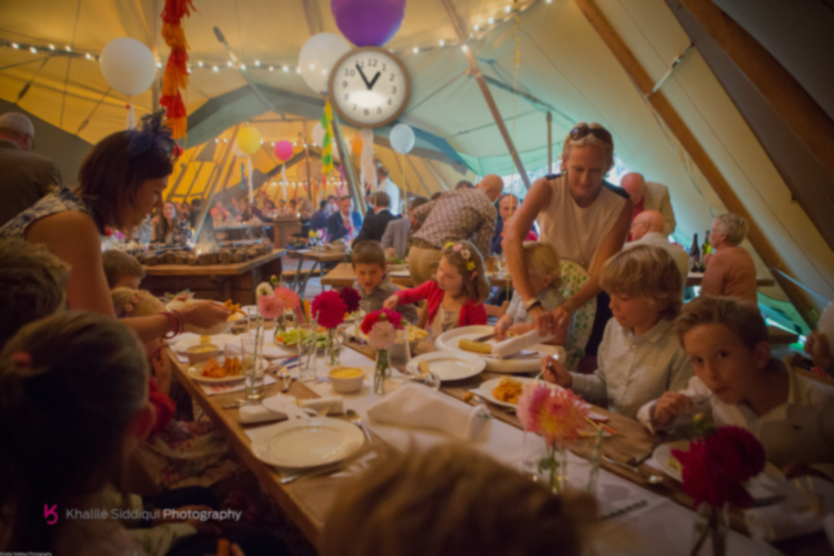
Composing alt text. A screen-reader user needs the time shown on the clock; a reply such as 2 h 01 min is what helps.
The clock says 12 h 54 min
